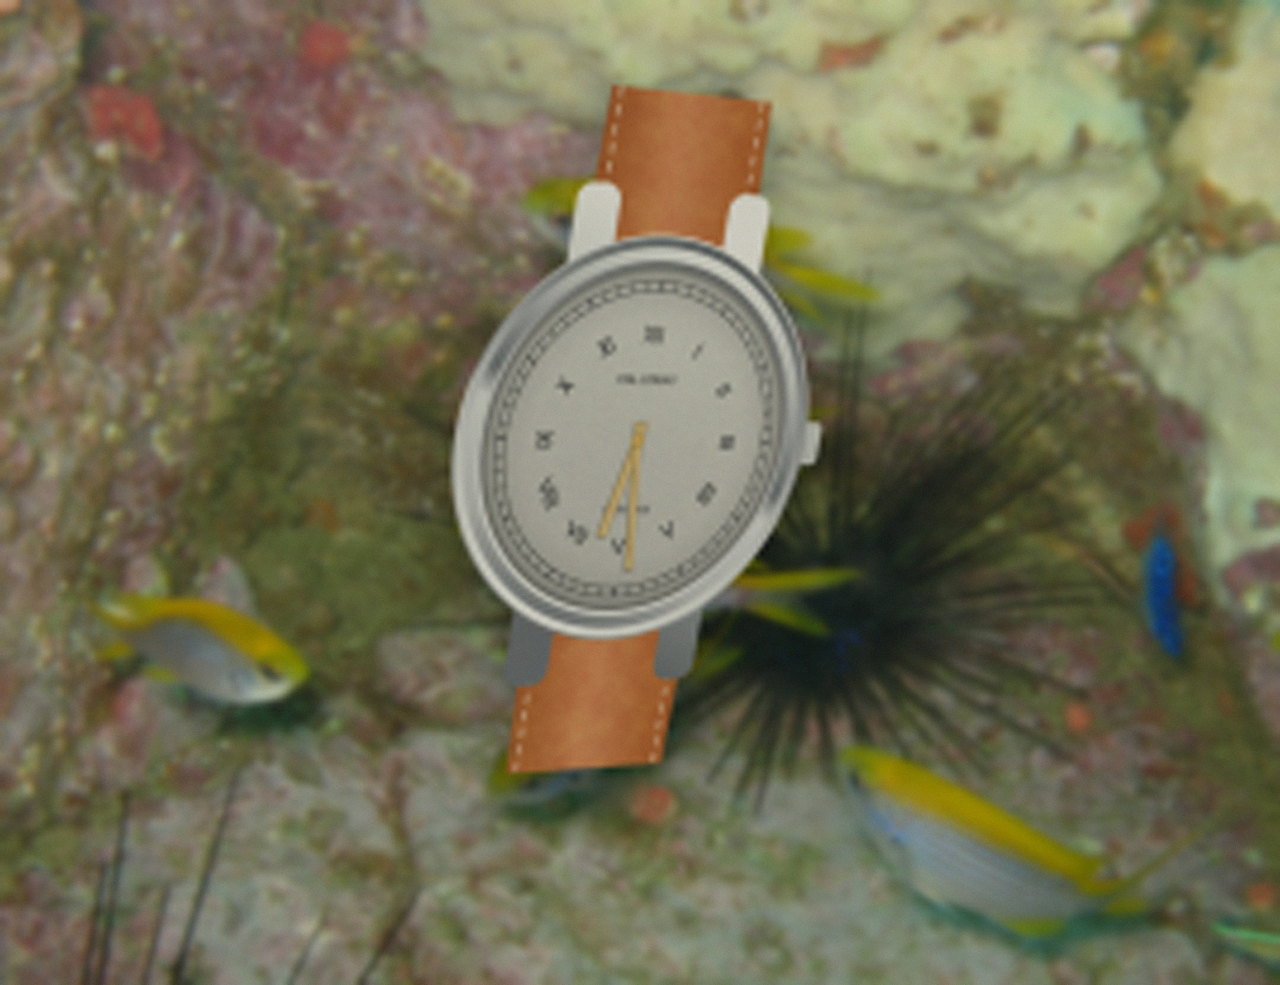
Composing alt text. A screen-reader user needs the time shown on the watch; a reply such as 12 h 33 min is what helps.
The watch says 6 h 29 min
